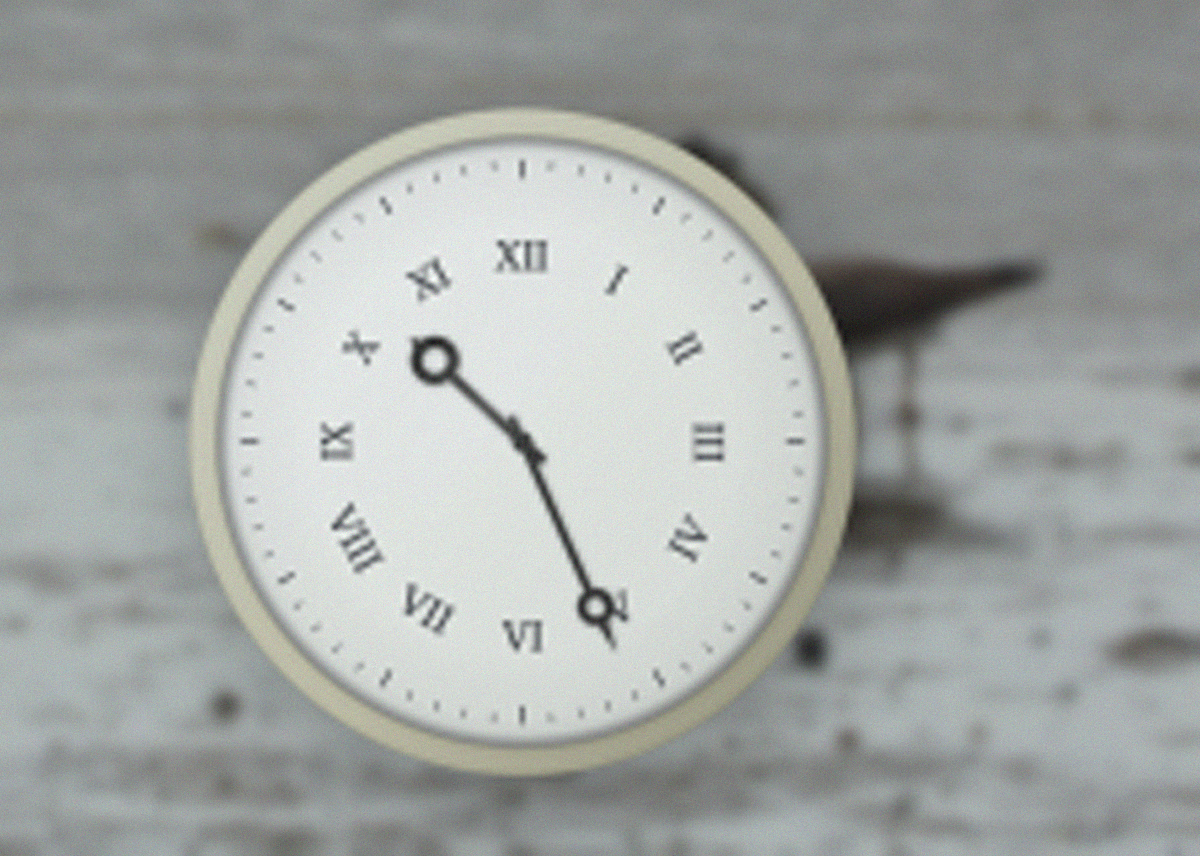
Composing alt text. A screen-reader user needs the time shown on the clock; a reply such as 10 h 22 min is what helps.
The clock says 10 h 26 min
